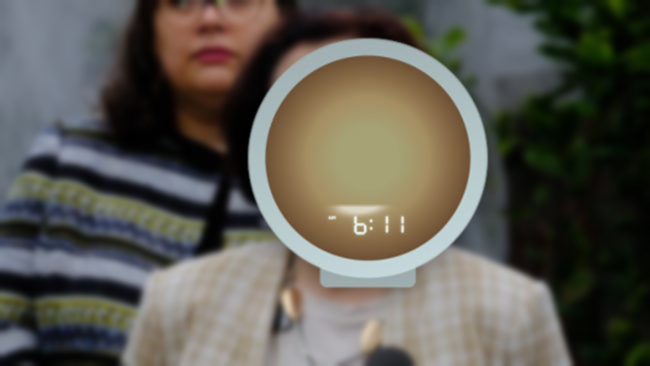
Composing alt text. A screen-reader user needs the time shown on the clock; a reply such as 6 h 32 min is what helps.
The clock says 6 h 11 min
